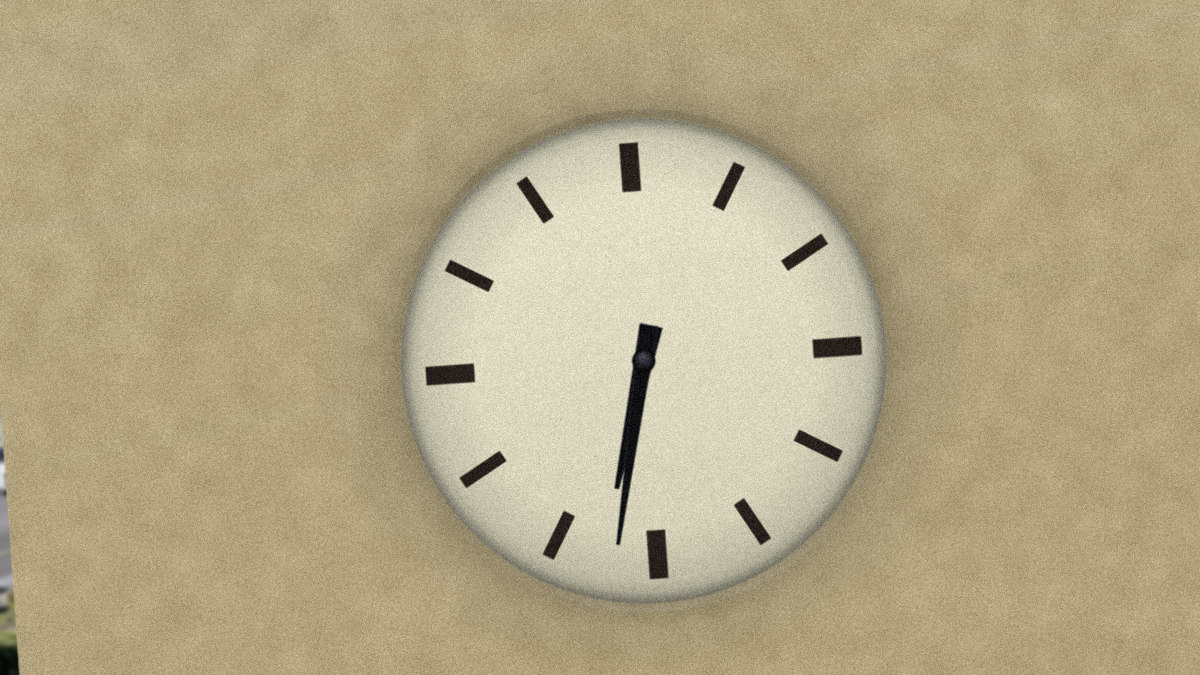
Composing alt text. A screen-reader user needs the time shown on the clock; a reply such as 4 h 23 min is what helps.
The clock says 6 h 32 min
